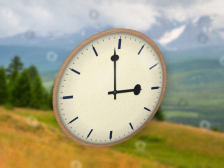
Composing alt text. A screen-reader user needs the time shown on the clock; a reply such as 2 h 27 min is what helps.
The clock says 2 h 59 min
